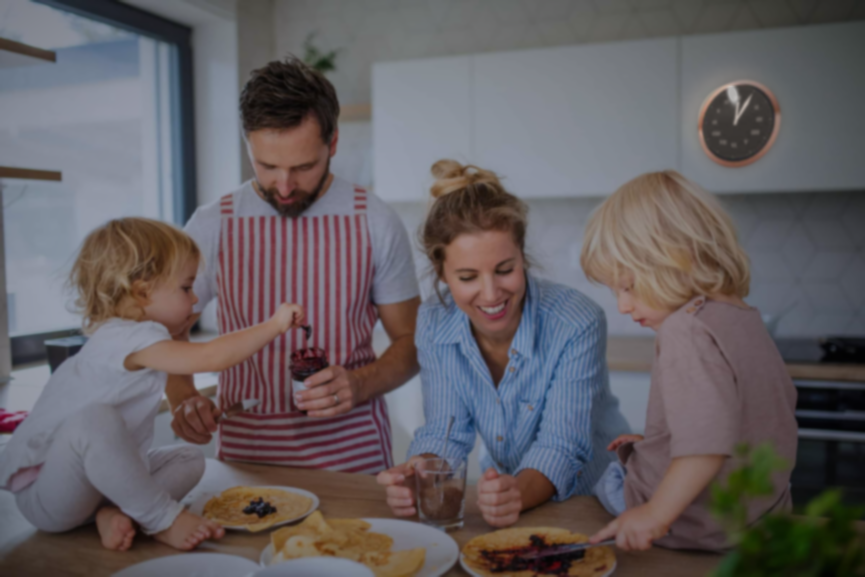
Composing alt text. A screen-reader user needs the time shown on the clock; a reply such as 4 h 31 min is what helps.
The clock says 12 h 05 min
